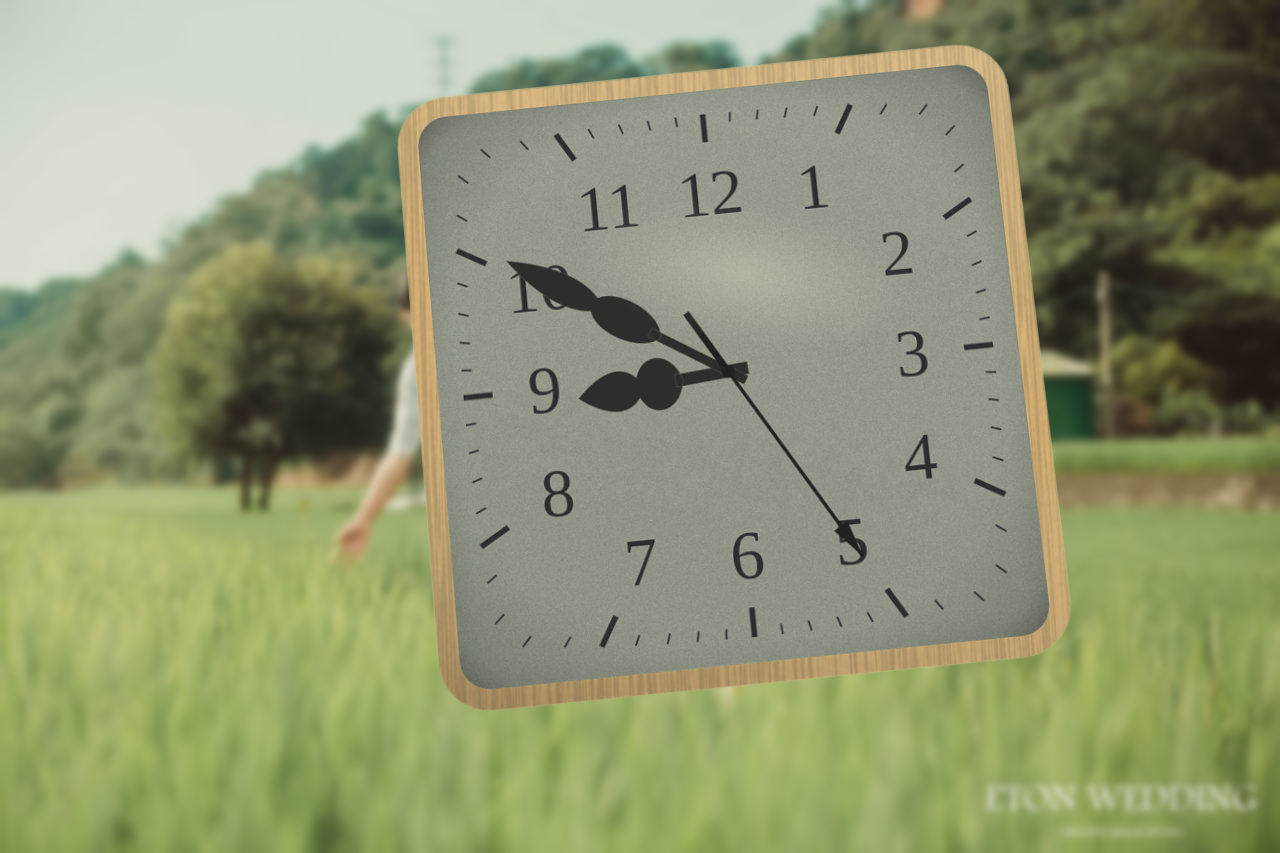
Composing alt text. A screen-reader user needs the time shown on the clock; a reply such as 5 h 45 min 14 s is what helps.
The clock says 8 h 50 min 25 s
